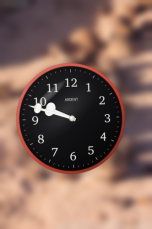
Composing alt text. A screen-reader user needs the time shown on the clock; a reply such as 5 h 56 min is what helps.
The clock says 9 h 48 min
